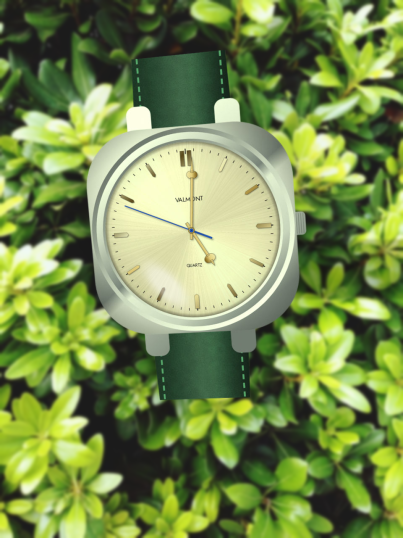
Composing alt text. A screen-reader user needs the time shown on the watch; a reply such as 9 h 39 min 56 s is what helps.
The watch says 5 h 00 min 49 s
